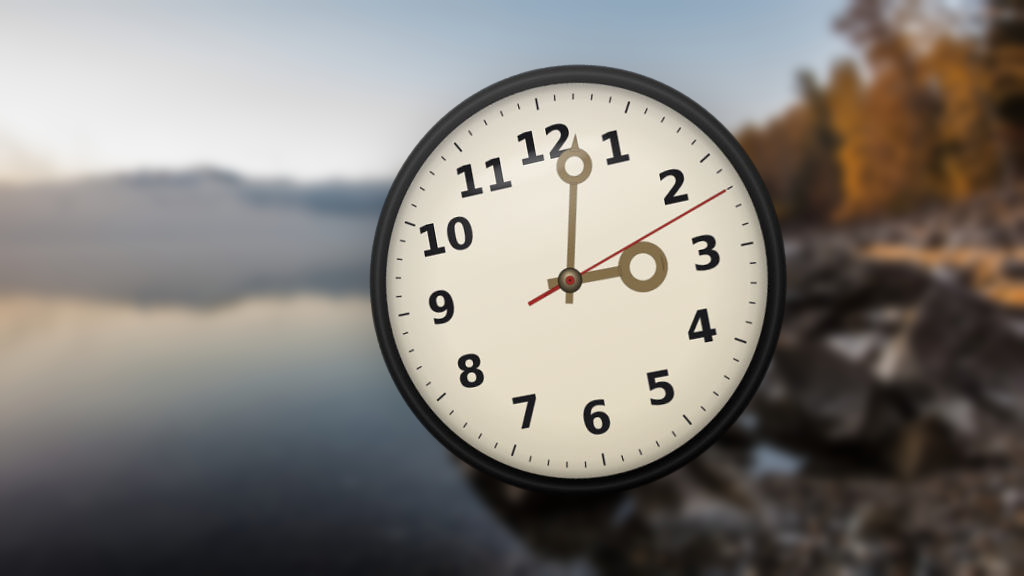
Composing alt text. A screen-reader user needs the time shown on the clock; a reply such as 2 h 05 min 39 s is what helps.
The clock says 3 h 02 min 12 s
